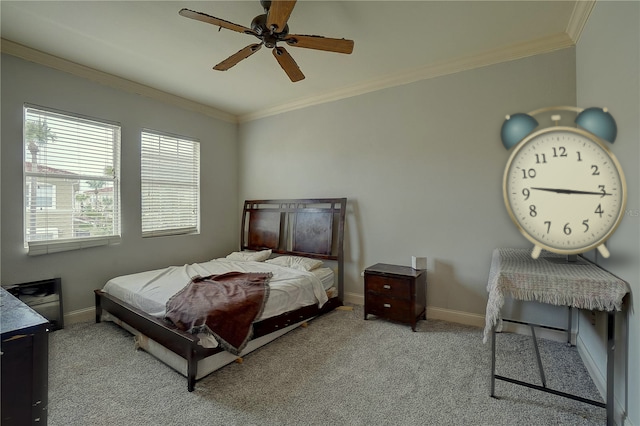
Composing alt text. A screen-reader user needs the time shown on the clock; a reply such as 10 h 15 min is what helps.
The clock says 9 h 16 min
